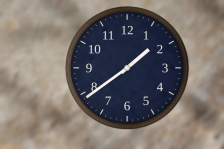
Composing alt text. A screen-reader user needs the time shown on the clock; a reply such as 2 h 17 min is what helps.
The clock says 1 h 39 min
